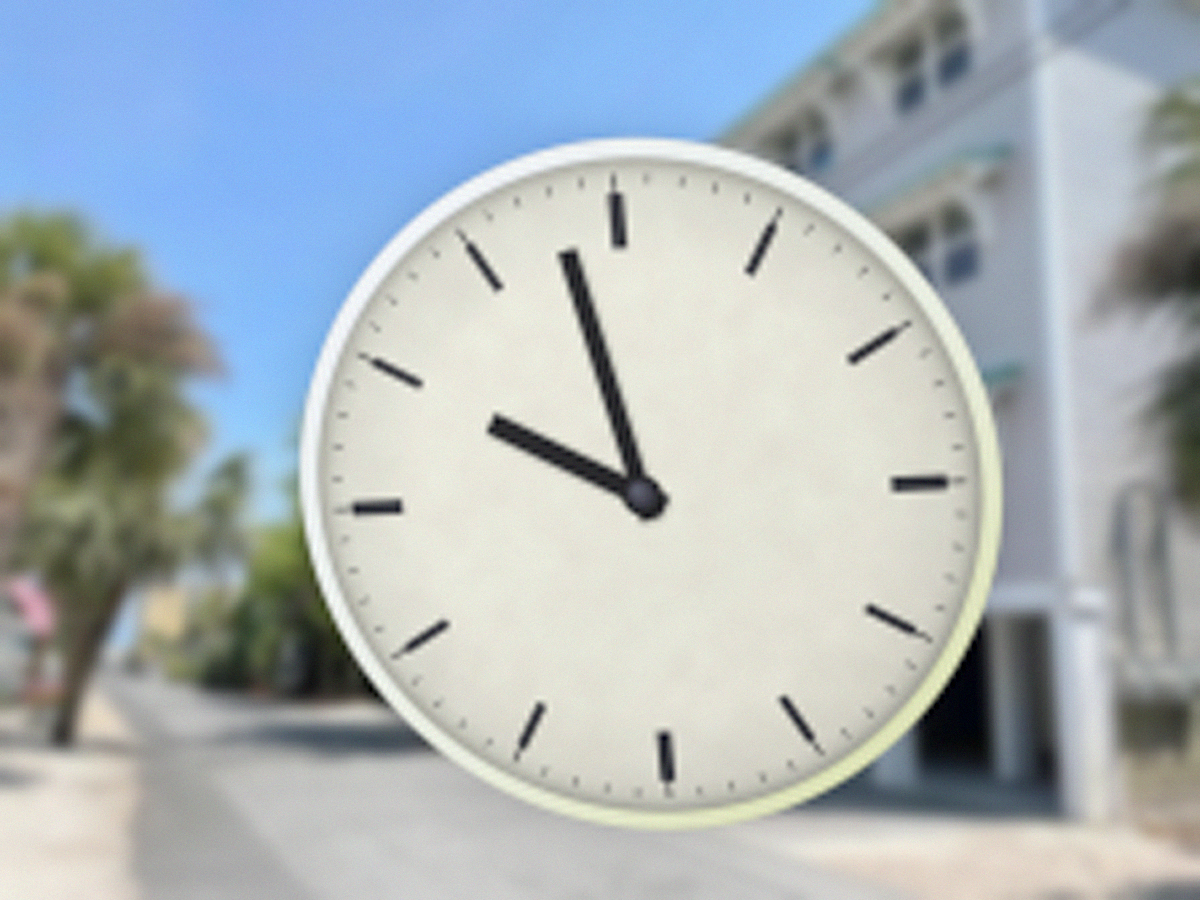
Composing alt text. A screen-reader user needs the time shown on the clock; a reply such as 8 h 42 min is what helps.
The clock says 9 h 58 min
